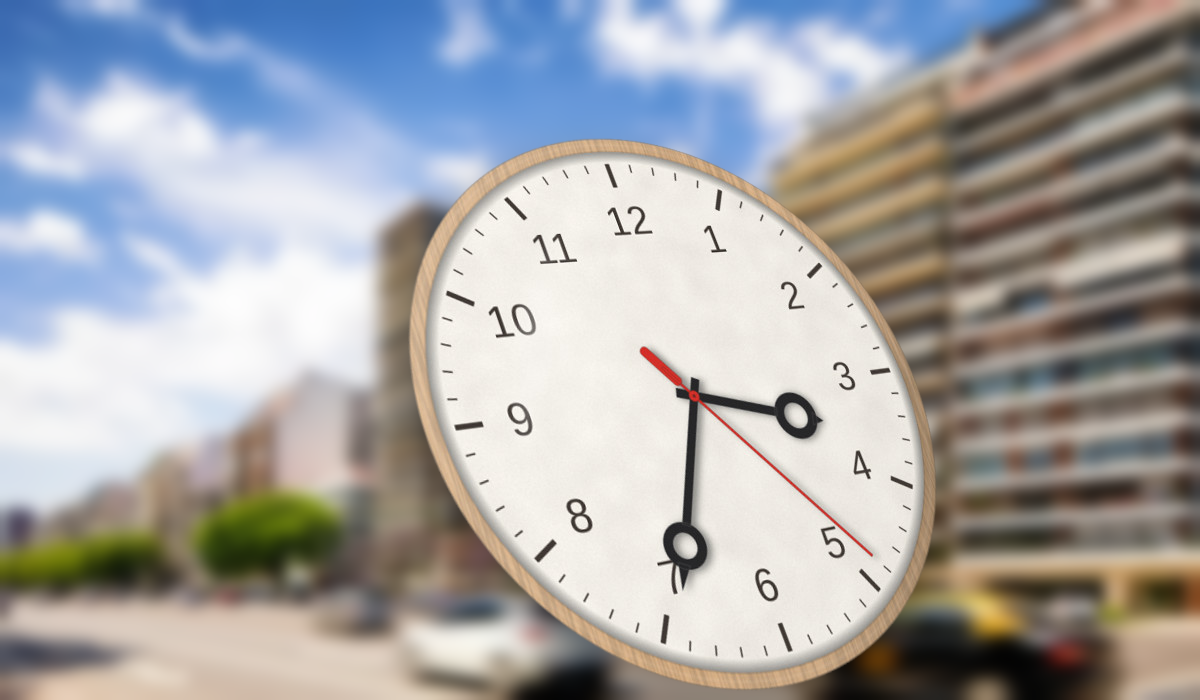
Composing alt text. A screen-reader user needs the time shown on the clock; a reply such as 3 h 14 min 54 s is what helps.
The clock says 3 h 34 min 24 s
